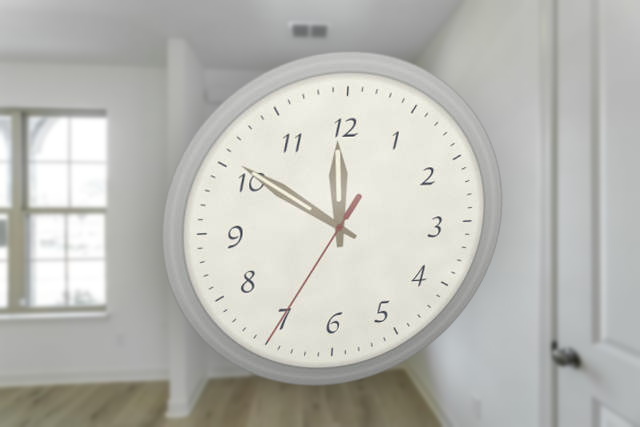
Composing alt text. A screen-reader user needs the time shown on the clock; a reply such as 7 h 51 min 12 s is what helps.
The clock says 11 h 50 min 35 s
